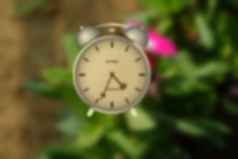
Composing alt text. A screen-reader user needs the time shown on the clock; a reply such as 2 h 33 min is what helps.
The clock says 4 h 34 min
